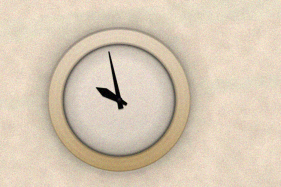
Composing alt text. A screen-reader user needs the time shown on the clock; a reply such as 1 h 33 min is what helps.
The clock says 9 h 58 min
